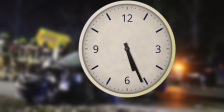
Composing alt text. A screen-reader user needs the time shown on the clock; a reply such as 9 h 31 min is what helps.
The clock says 5 h 26 min
